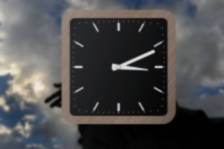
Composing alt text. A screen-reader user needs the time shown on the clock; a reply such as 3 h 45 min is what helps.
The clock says 3 h 11 min
